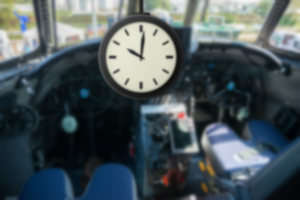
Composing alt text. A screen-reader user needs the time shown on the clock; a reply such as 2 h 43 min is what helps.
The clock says 10 h 01 min
